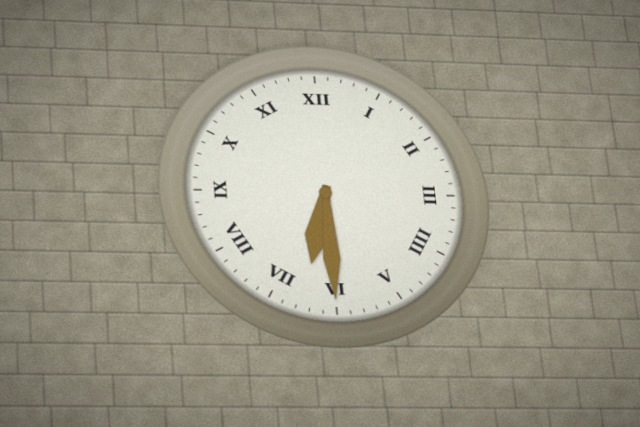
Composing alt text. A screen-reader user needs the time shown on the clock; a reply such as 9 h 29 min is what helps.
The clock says 6 h 30 min
